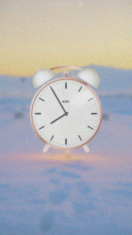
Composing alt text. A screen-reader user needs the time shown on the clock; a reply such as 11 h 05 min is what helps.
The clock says 7 h 55 min
